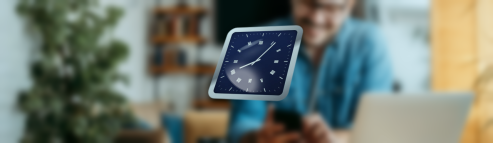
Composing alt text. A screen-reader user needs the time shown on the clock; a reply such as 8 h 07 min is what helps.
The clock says 8 h 06 min
